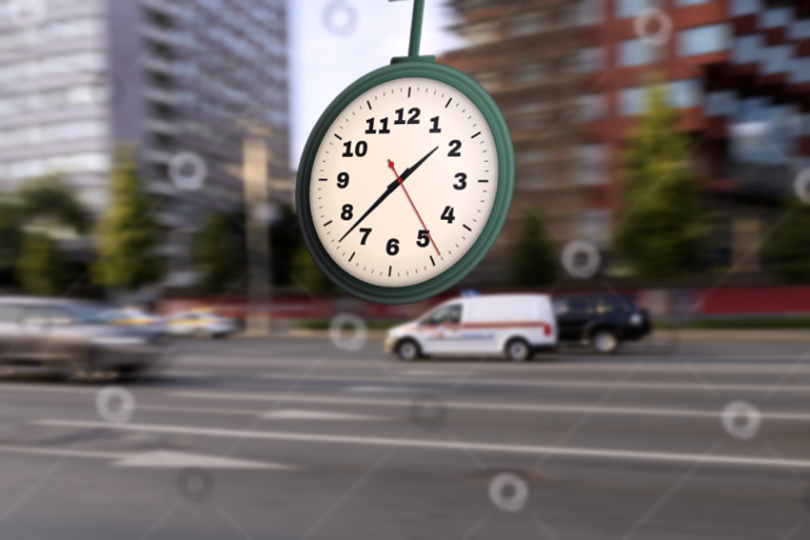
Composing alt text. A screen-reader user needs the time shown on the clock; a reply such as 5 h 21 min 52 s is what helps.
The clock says 1 h 37 min 24 s
